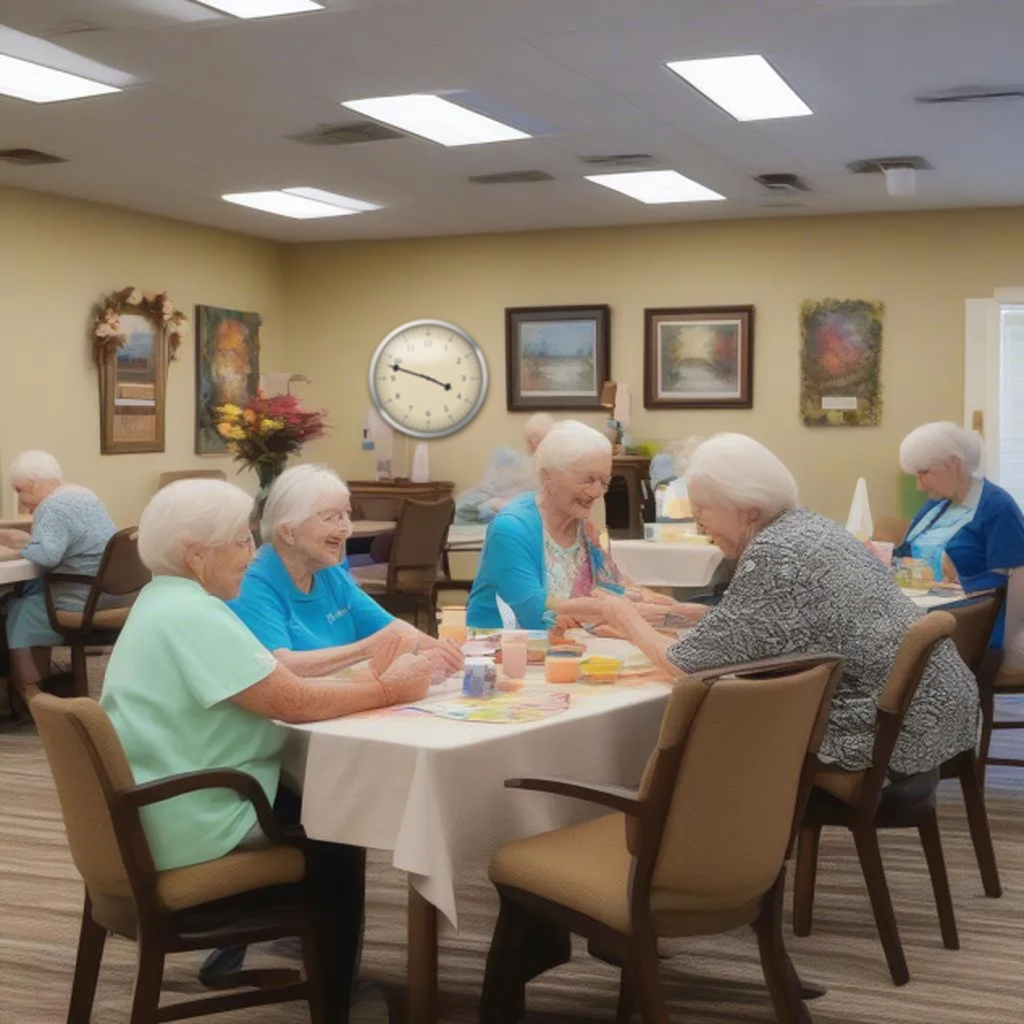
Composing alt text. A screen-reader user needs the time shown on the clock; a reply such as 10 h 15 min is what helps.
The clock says 3 h 48 min
